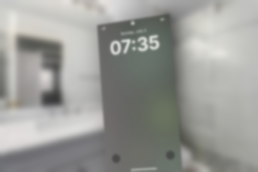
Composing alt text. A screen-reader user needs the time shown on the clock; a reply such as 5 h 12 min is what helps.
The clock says 7 h 35 min
